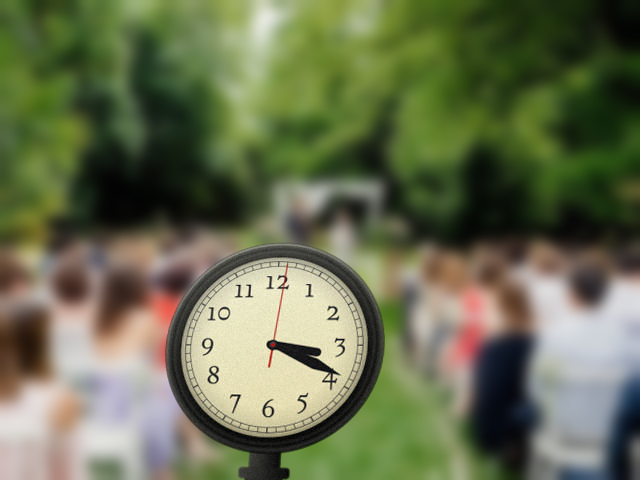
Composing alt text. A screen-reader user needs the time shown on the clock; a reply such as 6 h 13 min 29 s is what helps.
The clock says 3 h 19 min 01 s
